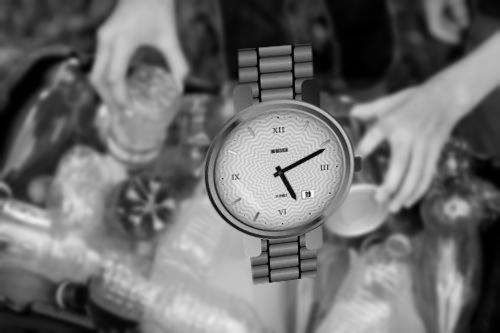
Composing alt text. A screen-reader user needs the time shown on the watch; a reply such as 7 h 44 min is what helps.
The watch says 5 h 11 min
